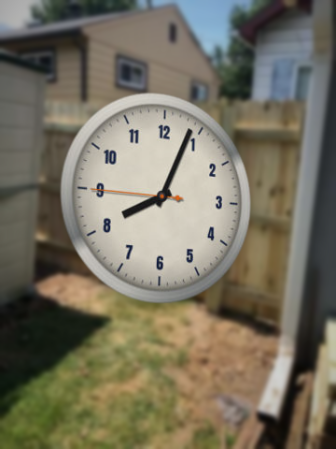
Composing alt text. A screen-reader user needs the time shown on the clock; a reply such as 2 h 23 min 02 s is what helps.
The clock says 8 h 03 min 45 s
